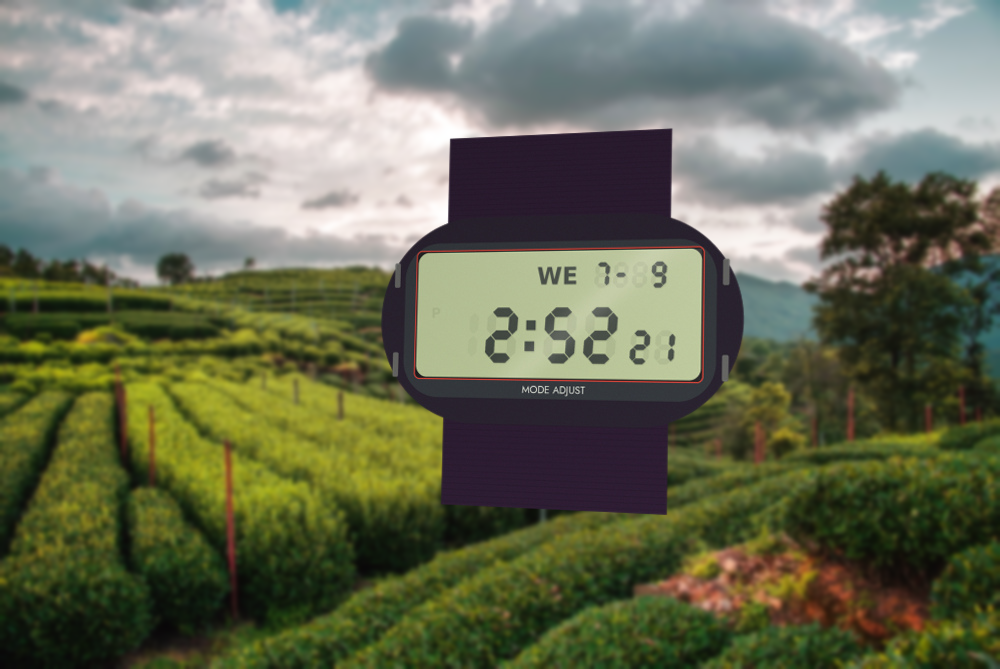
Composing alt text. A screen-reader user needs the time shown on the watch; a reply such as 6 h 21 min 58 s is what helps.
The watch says 2 h 52 min 21 s
